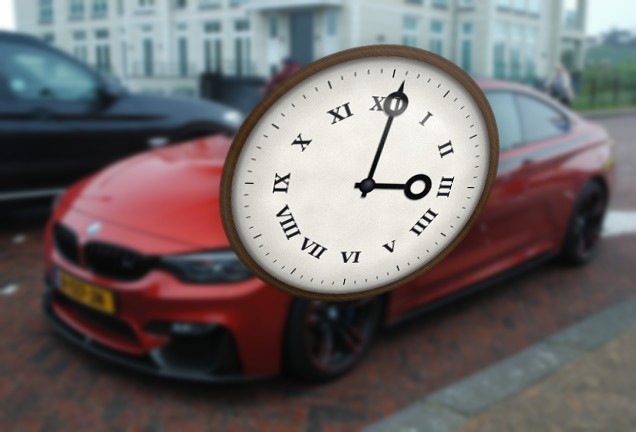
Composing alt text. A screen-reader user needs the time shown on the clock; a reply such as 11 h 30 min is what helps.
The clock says 3 h 01 min
